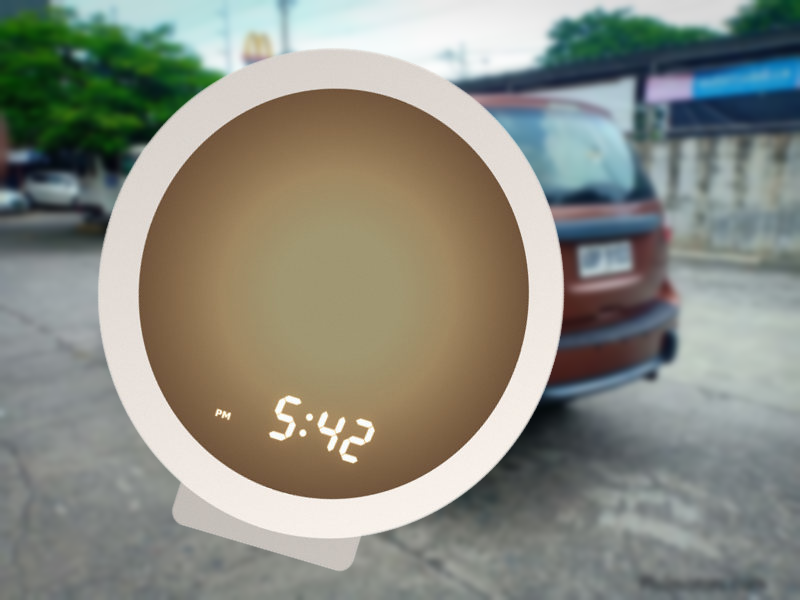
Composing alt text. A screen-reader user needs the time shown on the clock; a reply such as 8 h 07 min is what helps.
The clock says 5 h 42 min
